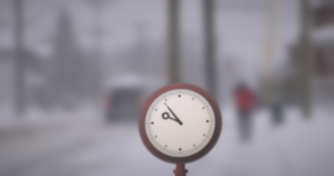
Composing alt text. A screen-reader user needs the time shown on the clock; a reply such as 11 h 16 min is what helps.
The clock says 9 h 54 min
